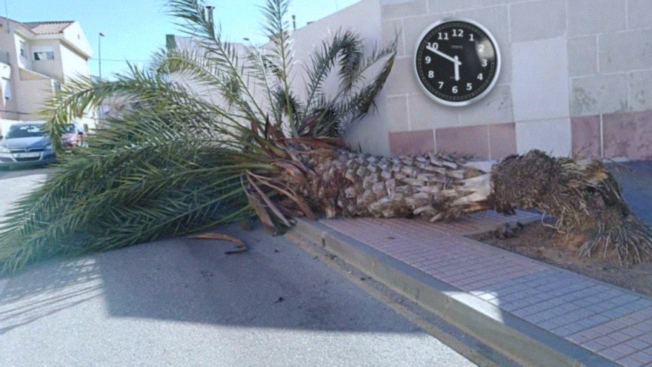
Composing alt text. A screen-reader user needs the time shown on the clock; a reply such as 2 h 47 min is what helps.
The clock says 5 h 49 min
